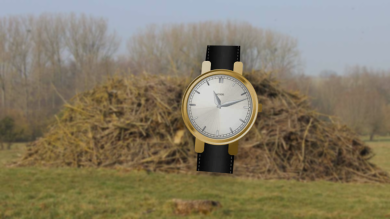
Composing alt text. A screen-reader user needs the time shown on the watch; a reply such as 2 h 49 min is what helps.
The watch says 11 h 12 min
